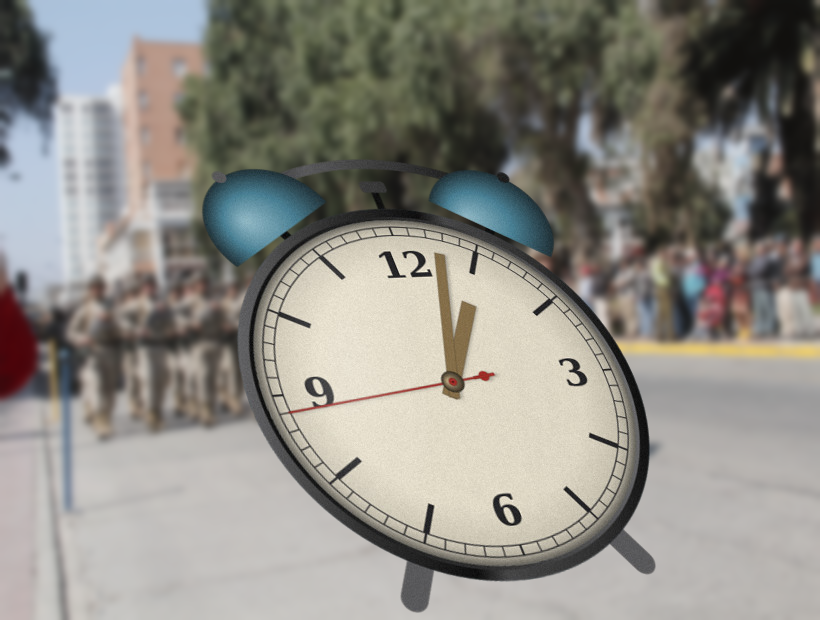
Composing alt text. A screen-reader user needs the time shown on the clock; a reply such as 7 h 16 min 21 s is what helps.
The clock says 1 h 02 min 44 s
